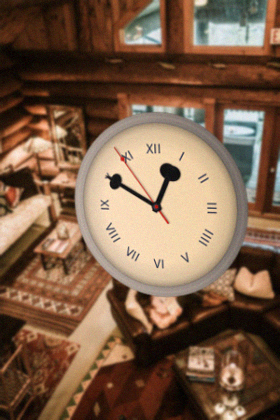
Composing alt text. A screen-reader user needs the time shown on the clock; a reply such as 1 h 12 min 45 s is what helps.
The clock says 12 h 49 min 54 s
